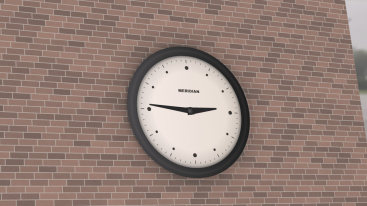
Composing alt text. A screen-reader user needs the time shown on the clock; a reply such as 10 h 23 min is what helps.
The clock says 2 h 46 min
